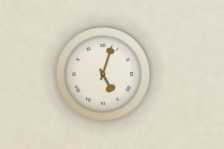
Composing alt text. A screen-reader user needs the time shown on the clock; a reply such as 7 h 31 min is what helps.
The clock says 5 h 03 min
